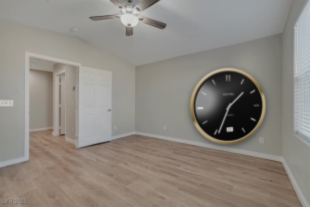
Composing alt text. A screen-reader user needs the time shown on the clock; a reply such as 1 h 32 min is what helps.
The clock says 1 h 34 min
